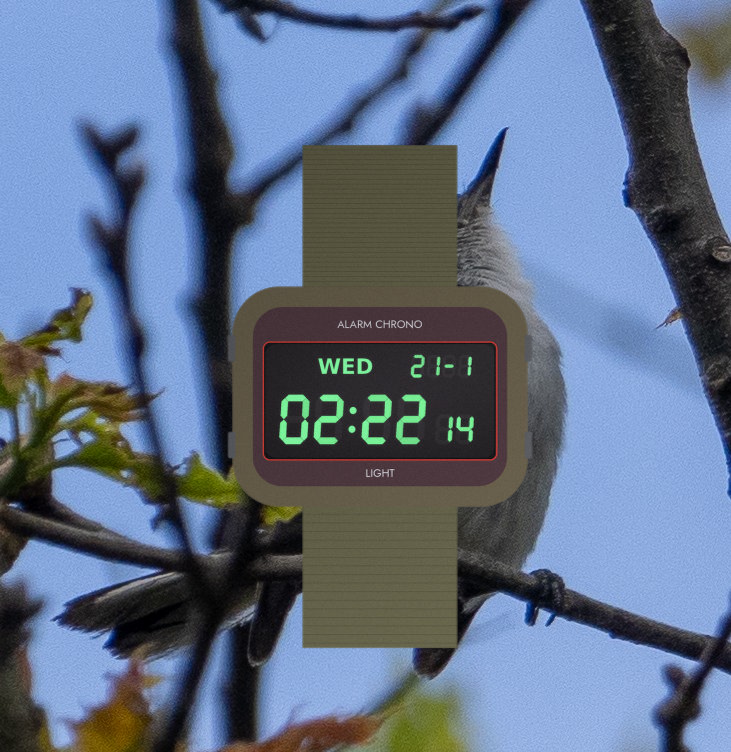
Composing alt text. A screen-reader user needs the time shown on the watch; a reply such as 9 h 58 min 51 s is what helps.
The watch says 2 h 22 min 14 s
